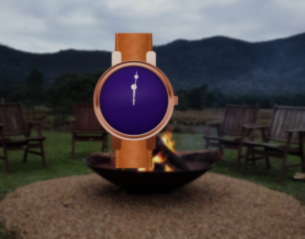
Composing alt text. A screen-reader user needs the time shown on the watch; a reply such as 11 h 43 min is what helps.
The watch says 12 h 01 min
